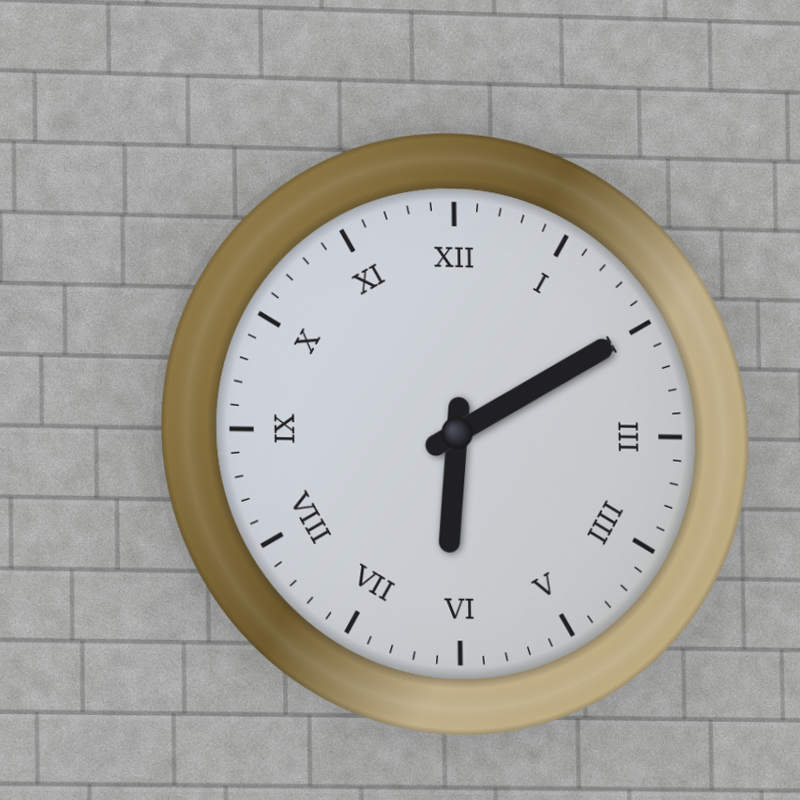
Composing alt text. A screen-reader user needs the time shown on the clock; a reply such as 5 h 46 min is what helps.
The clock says 6 h 10 min
